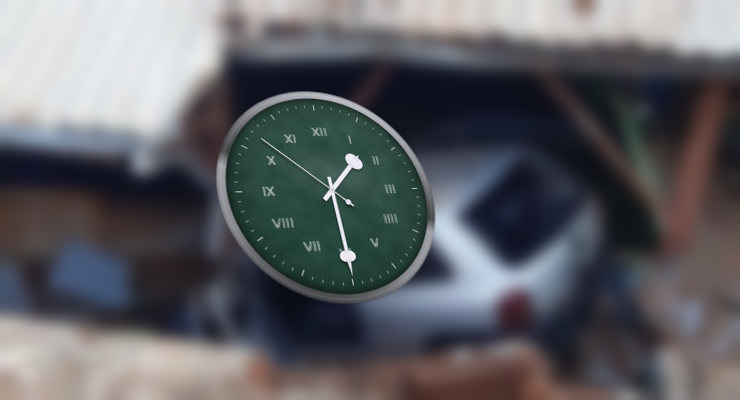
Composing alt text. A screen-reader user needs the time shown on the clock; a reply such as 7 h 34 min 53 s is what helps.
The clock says 1 h 29 min 52 s
